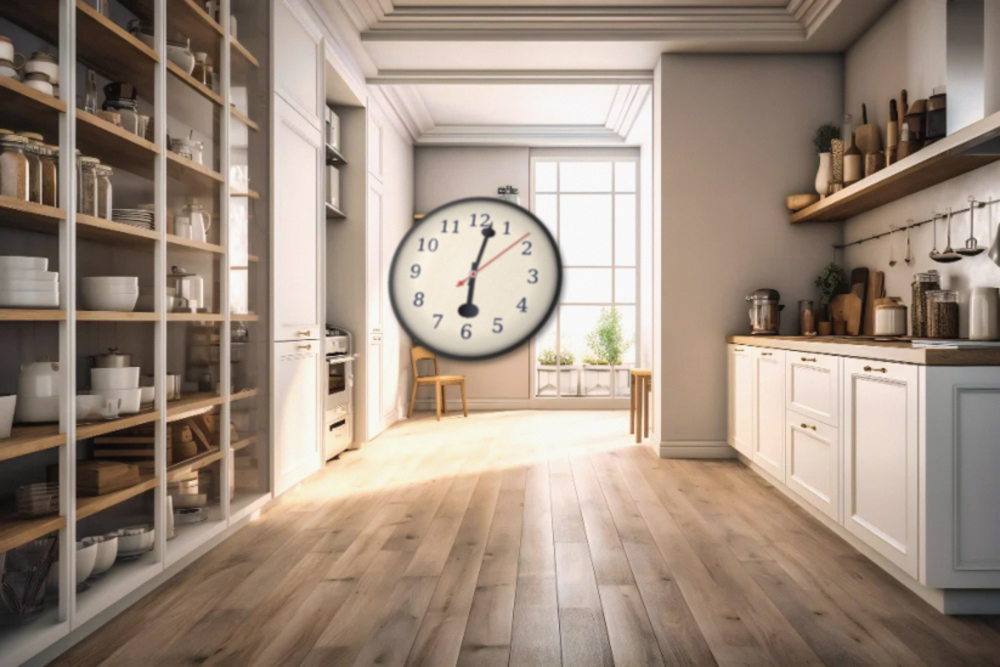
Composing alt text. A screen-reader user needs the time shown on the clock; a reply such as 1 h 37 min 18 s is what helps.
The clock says 6 h 02 min 08 s
